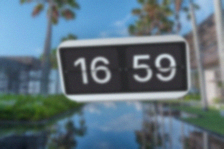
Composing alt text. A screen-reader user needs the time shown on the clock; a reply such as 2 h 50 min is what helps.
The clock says 16 h 59 min
